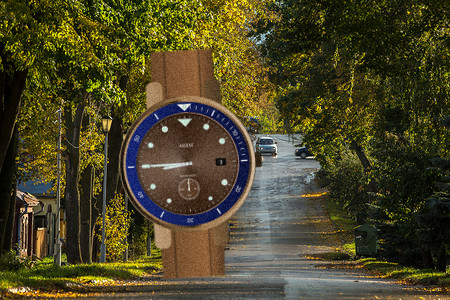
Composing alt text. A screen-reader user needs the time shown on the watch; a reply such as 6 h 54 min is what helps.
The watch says 8 h 45 min
